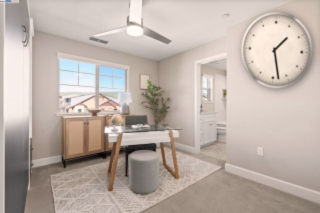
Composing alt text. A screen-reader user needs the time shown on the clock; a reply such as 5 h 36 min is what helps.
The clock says 1 h 28 min
